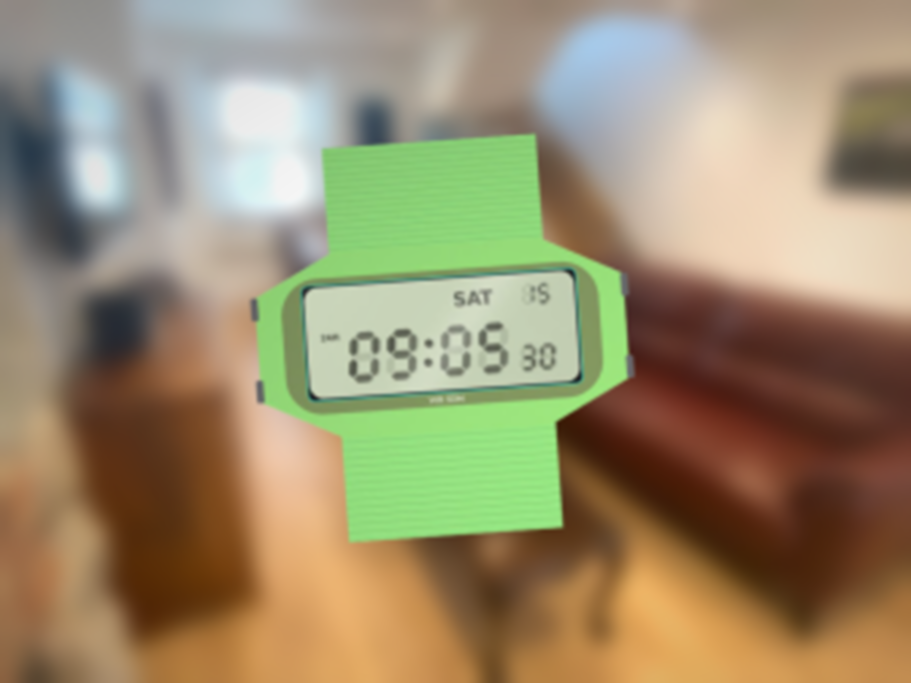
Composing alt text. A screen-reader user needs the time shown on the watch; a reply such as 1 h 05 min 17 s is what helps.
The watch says 9 h 05 min 30 s
